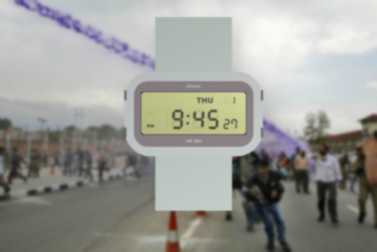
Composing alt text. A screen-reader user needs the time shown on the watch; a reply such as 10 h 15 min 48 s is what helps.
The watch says 9 h 45 min 27 s
